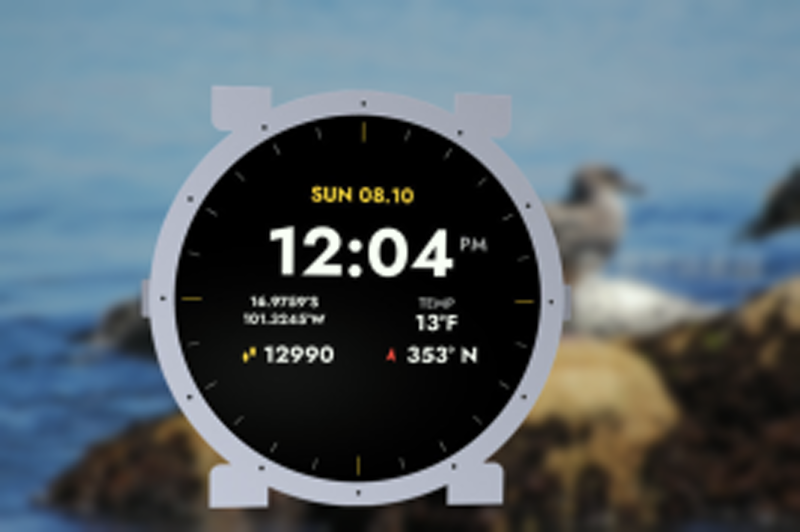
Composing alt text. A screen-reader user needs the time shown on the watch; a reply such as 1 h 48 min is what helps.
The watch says 12 h 04 min
